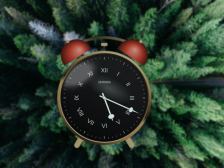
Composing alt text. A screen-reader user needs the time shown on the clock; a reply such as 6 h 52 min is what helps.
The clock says 5 h 19 min
